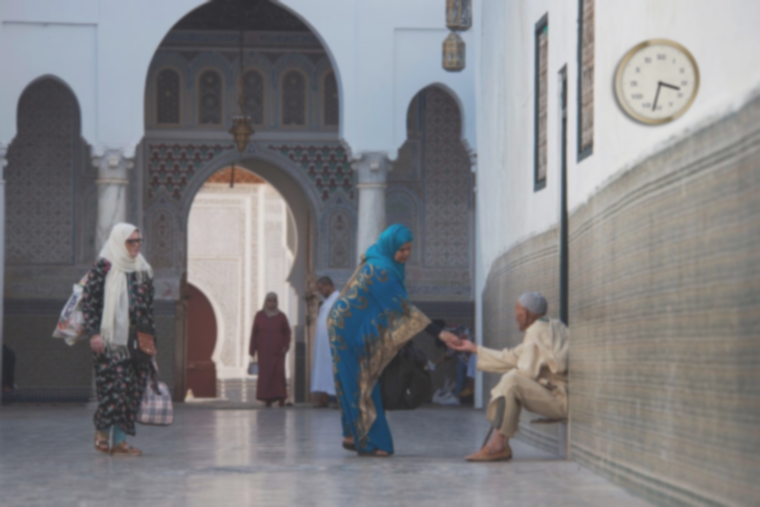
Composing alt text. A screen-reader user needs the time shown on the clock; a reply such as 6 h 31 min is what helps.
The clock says 3 h 32 min
